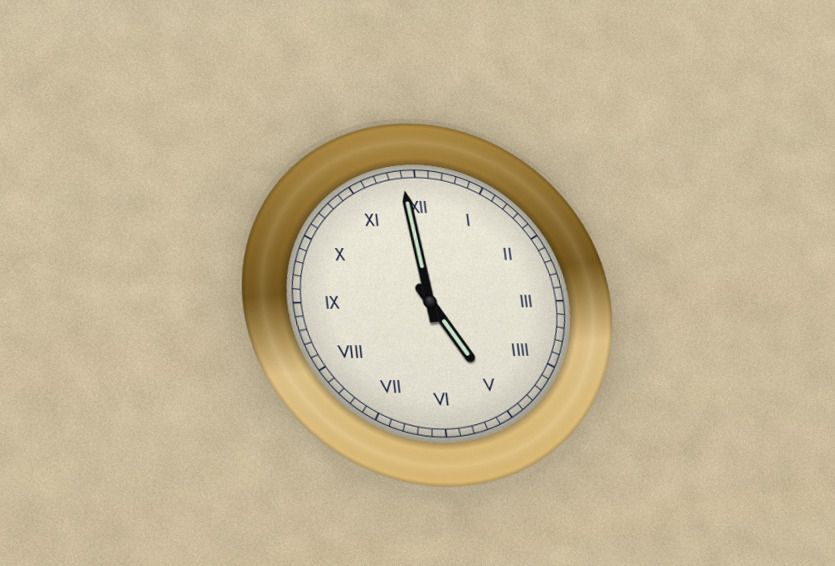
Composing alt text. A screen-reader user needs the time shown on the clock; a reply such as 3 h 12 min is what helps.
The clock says 4 h 59 min
